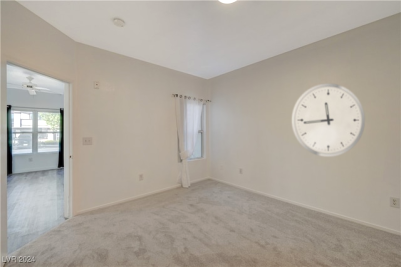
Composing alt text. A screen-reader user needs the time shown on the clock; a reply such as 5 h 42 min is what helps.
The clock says 11 h 44 min
